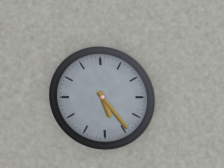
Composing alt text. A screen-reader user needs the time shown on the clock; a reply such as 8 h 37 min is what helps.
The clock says 5 h 24 min
